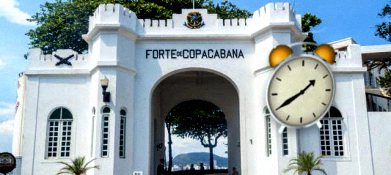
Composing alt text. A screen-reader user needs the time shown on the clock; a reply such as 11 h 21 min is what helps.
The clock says 1 h 40 min
